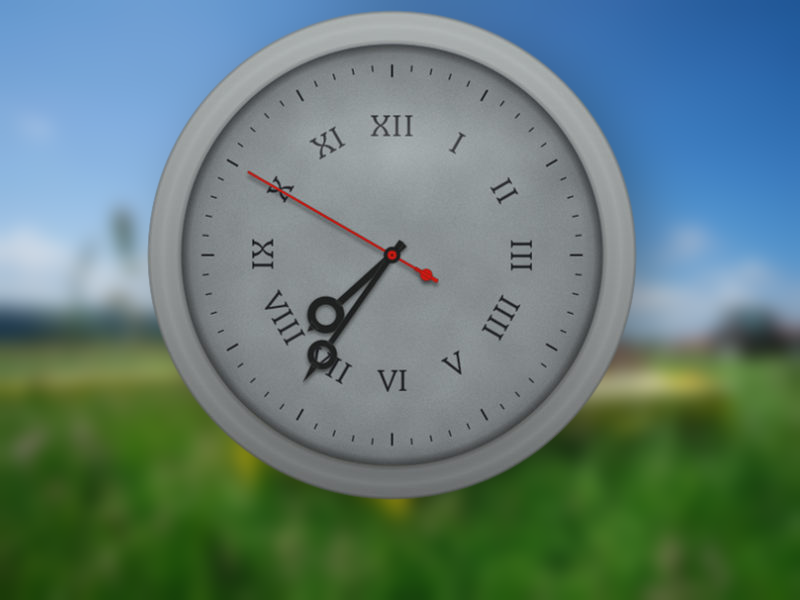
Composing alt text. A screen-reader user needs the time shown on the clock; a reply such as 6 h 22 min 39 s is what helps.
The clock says 7 h 35 min 50 s
